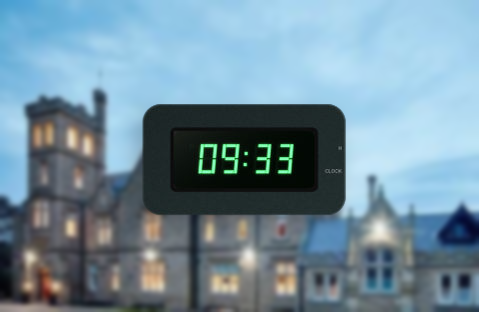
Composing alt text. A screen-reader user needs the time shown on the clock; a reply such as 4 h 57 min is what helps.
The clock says 9 h 33 min
